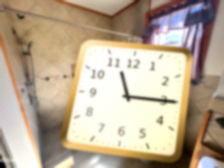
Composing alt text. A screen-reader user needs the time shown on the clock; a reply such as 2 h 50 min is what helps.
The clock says 11 h 15 min
